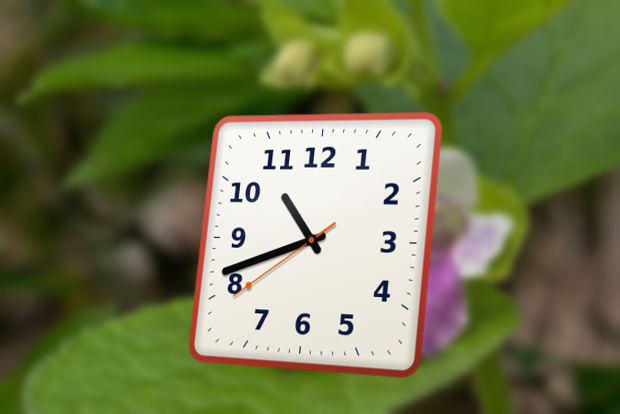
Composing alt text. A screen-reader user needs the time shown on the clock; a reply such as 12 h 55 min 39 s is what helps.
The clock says 10 h 41 min 39 s
